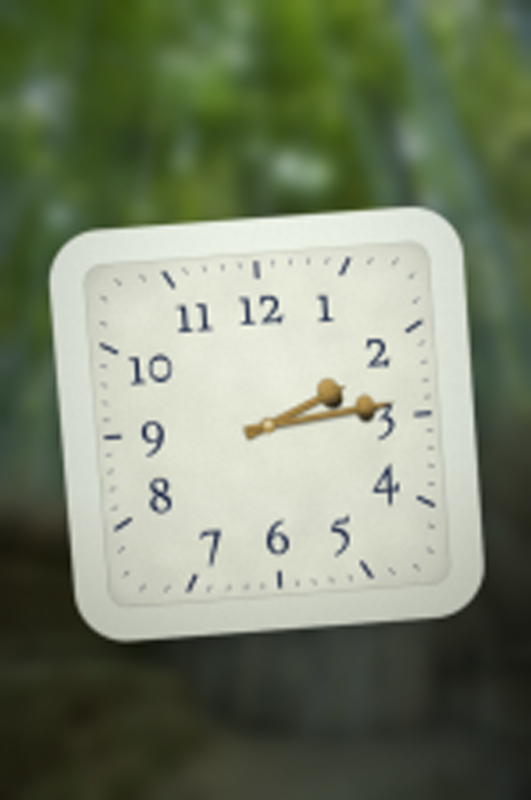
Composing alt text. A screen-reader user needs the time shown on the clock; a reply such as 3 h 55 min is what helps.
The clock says 2 h 14 min
